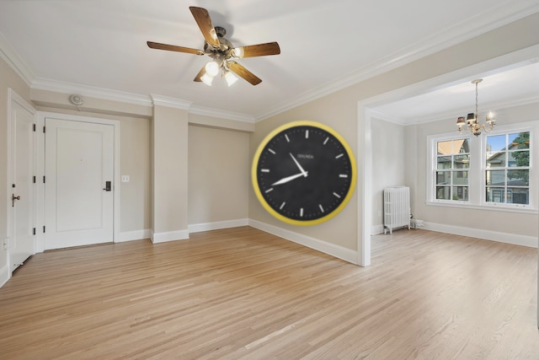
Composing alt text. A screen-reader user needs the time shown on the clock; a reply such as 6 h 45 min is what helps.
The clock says 10 h 41 min
